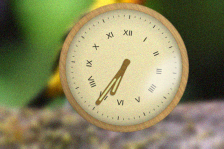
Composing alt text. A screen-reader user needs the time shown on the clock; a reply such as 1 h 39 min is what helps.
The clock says 6 h 35 min
